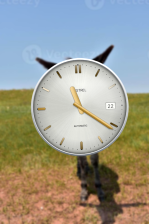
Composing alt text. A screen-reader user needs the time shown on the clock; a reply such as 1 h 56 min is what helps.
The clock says 11 h 21 min
